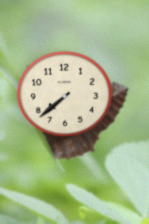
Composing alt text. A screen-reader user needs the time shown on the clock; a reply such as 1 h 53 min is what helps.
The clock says 7 h 38 min
